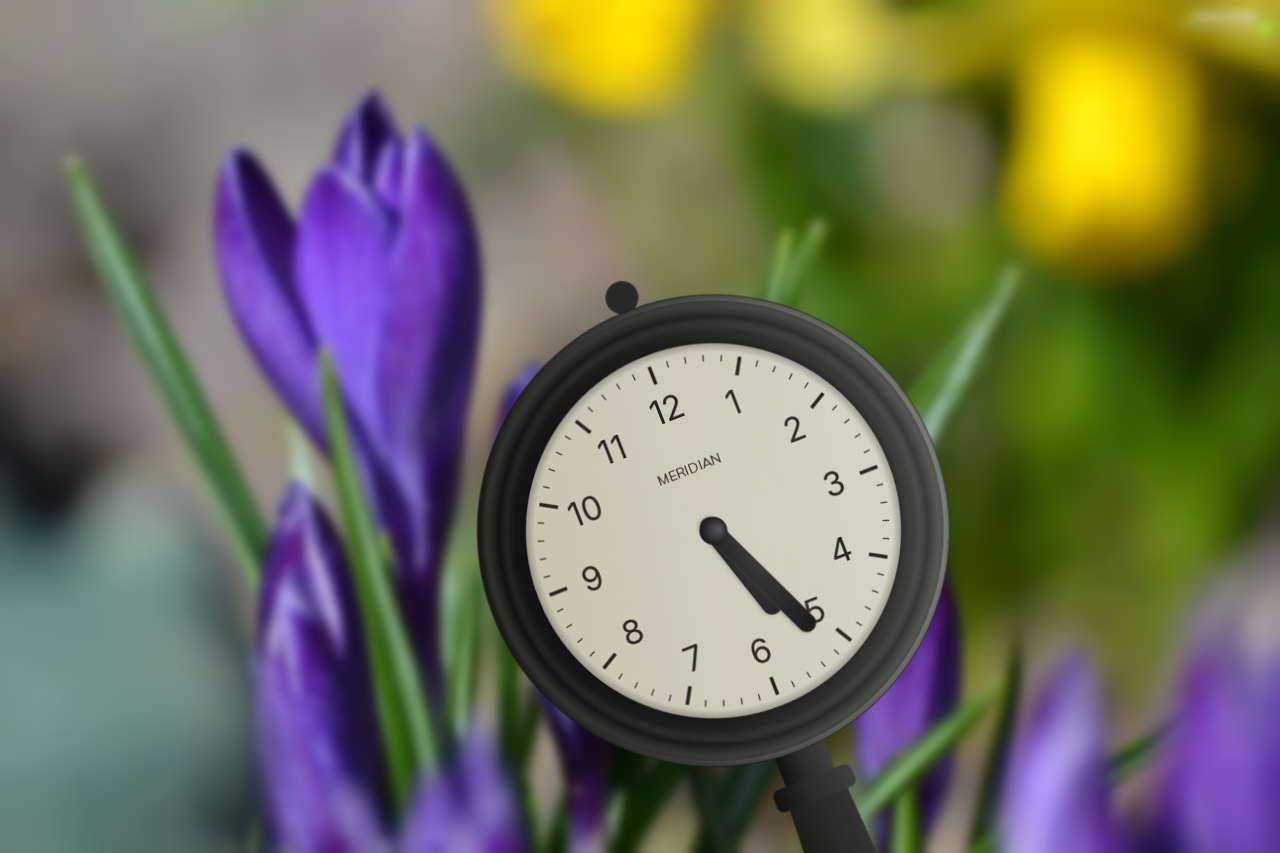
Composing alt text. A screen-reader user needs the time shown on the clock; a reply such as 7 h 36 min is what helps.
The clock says 5 h 26 min
